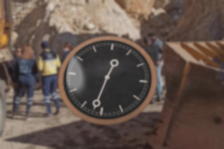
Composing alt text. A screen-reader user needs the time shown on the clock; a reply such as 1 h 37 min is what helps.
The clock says 12 h 32 min
